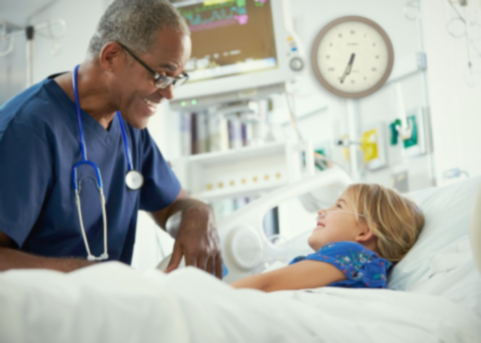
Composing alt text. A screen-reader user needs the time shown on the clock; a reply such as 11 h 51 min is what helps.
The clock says 6 h 34 min
